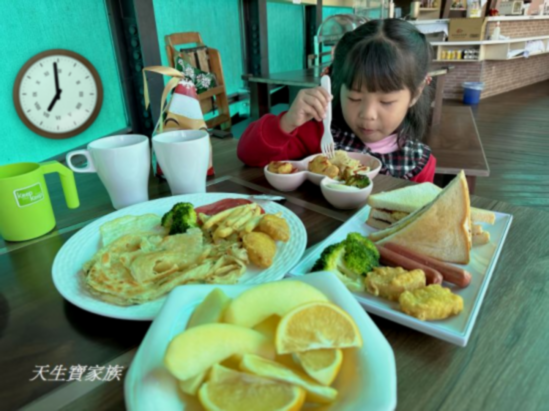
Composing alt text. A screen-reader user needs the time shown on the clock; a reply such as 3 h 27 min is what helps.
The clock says 6 h 59 min
